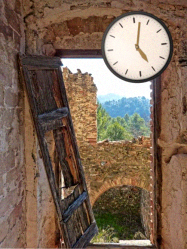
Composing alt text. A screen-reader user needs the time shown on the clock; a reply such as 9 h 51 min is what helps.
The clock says 5 h 02 min
